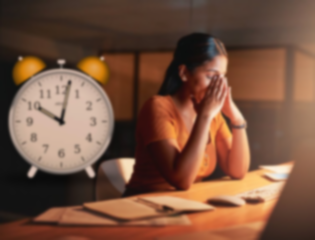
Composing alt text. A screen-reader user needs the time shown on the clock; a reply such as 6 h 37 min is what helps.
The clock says 10 h 02 min
